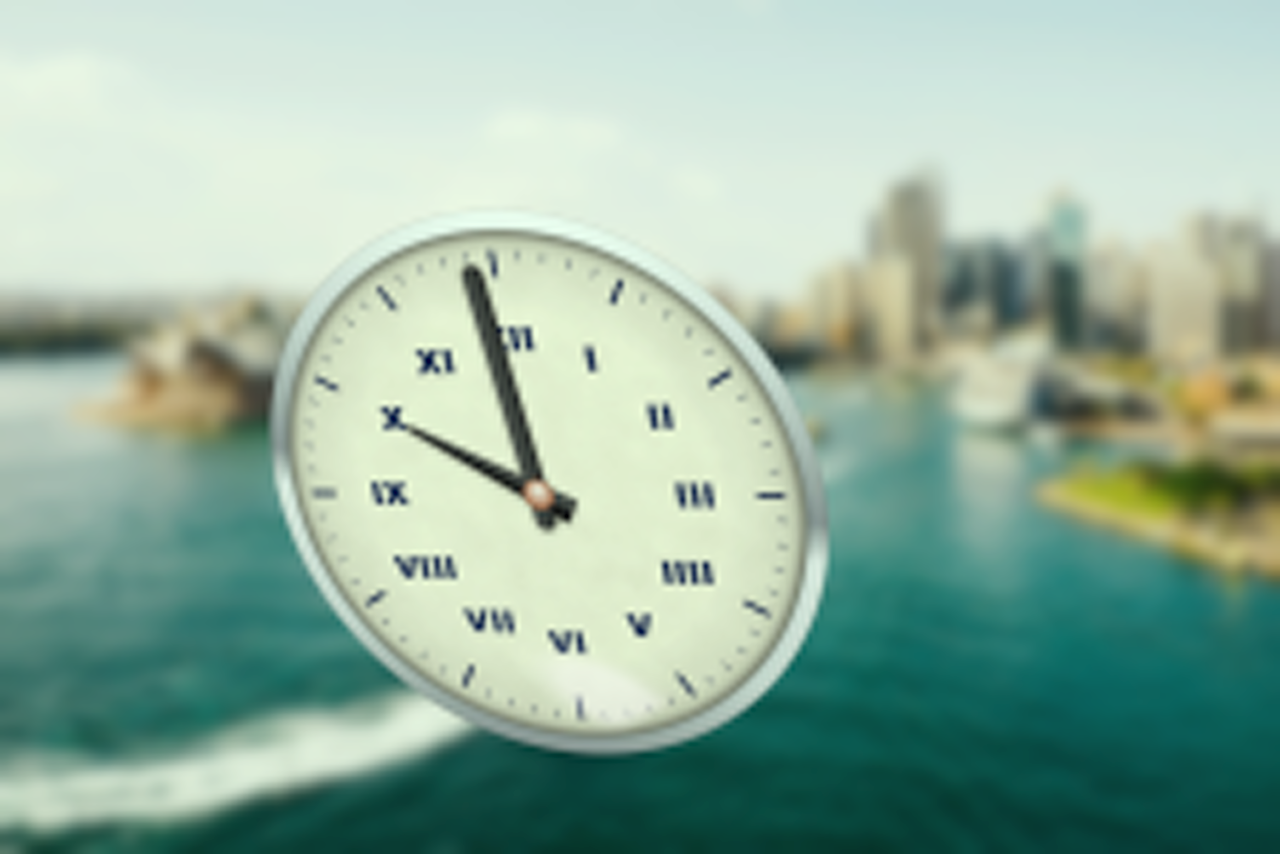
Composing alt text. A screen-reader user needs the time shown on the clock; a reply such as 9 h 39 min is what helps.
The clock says 9 h 59 min
